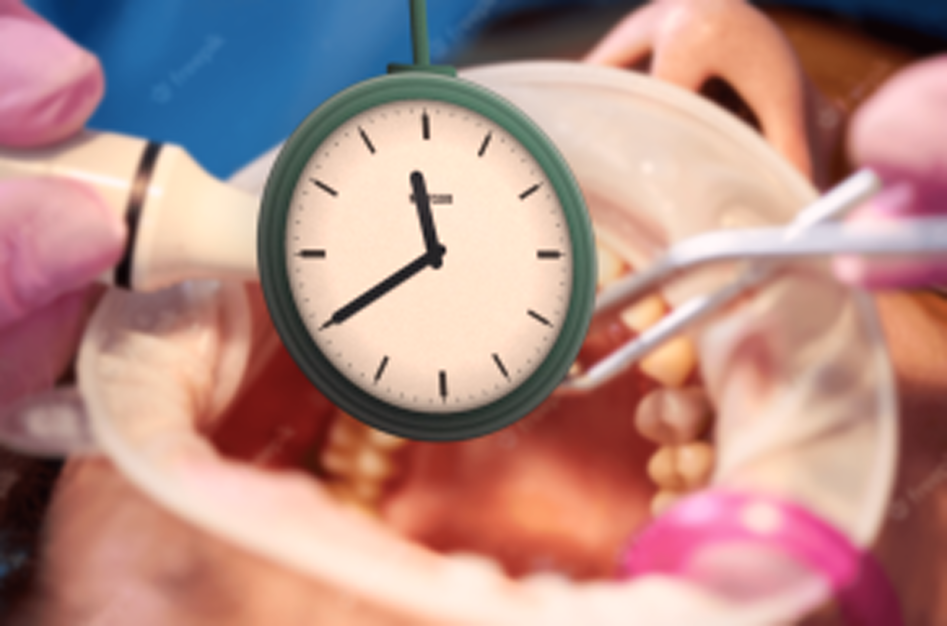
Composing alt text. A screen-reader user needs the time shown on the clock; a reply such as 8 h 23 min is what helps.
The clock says 11 h 40 min
